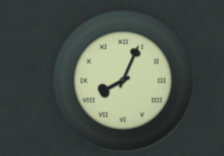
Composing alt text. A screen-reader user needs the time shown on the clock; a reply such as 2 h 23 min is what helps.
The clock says 8 h 04 min
